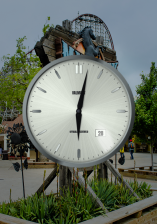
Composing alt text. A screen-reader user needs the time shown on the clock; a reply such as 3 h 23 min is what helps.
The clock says 6 h 02 min
